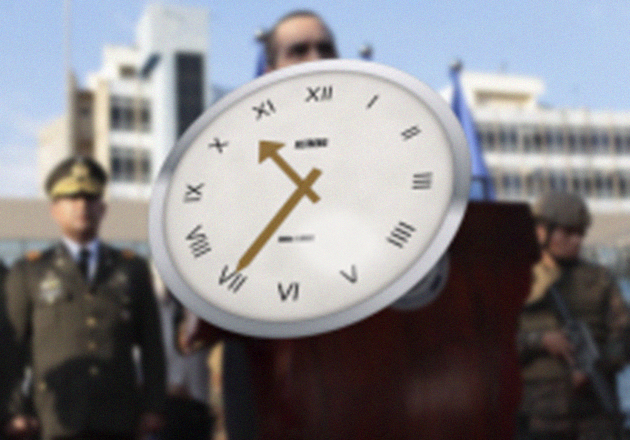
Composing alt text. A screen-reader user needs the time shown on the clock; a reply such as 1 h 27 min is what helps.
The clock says 10 h 35 min
